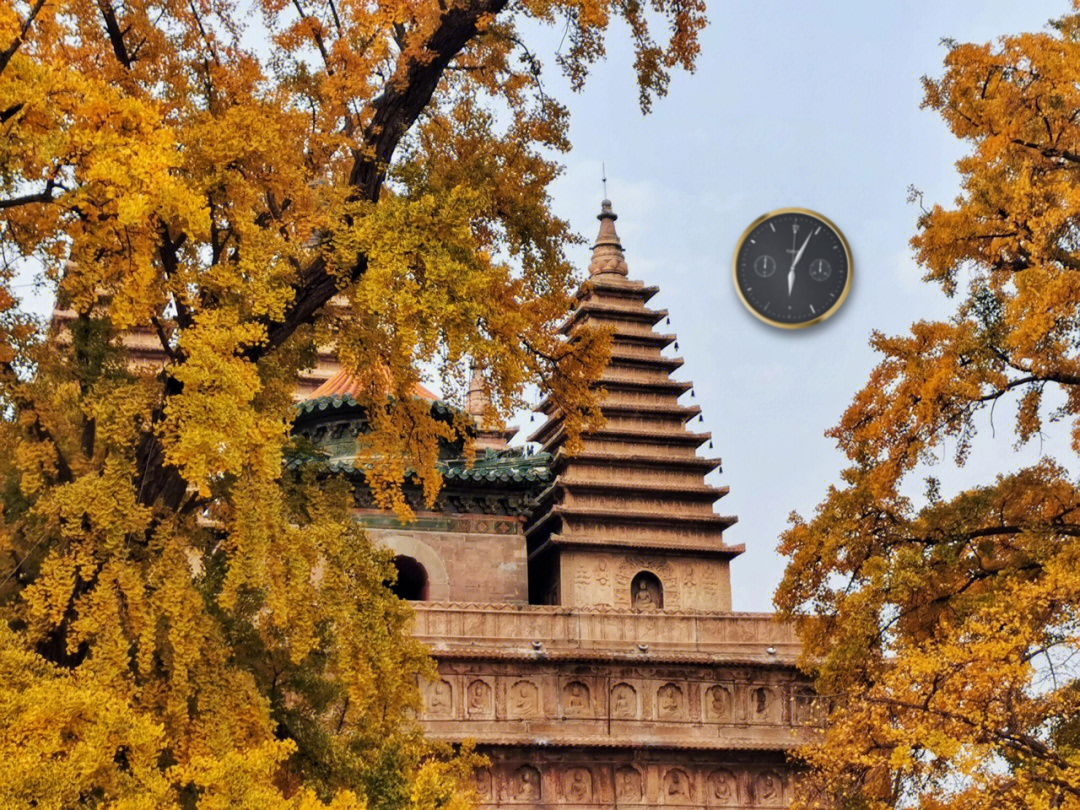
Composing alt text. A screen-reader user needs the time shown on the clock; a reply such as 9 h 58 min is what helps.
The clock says 6 h 04 min
